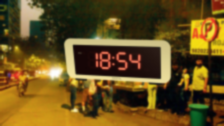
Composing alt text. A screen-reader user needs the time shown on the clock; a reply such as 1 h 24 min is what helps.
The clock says 18 h 54 min
